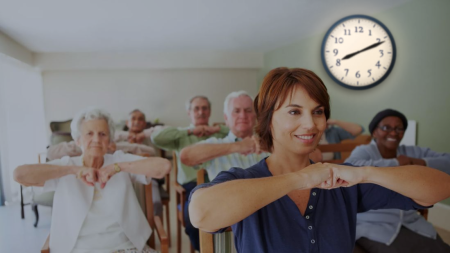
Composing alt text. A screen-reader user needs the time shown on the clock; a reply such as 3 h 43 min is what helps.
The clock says 8 h 11 min
